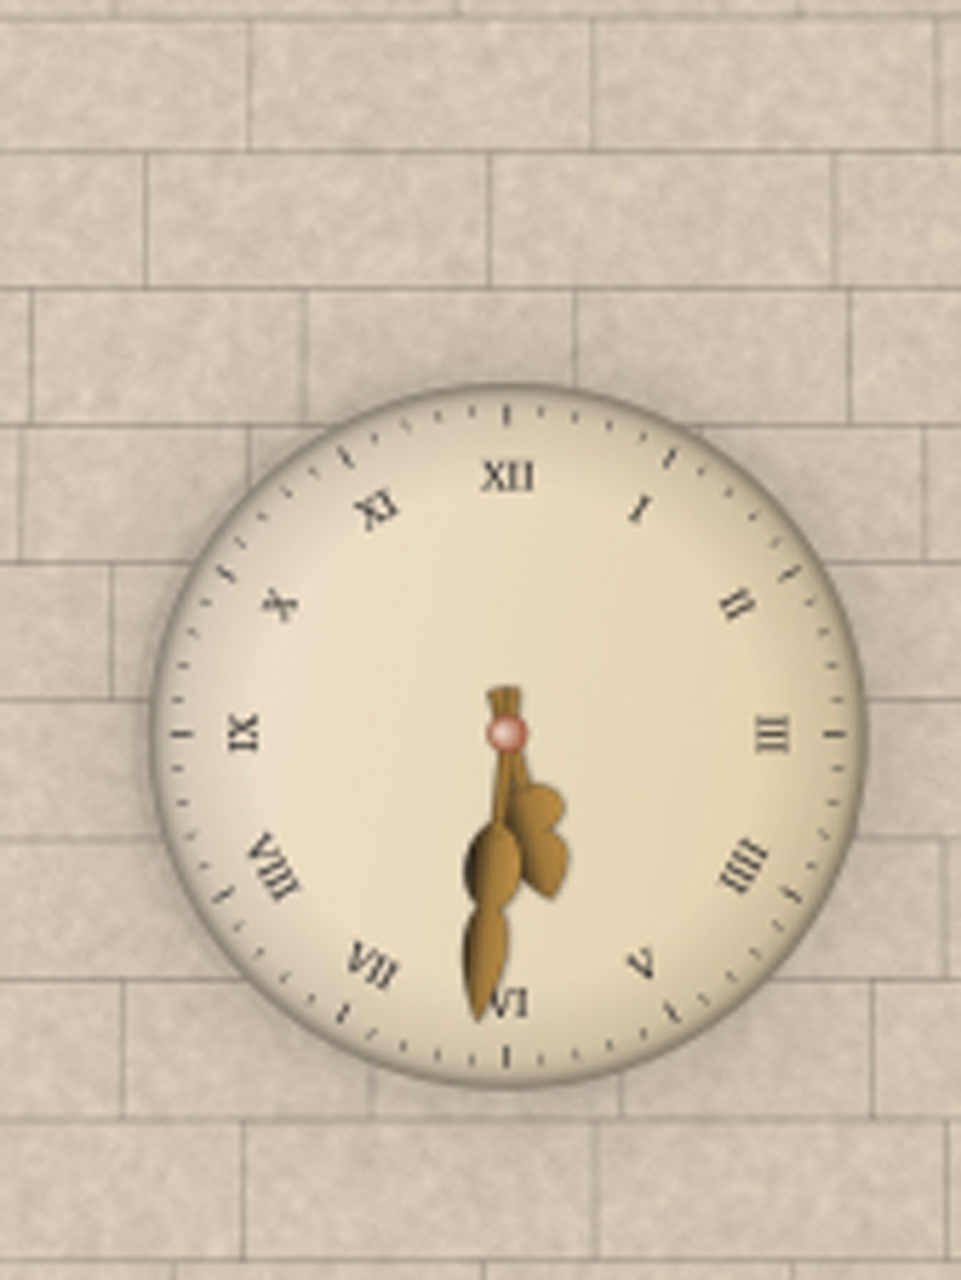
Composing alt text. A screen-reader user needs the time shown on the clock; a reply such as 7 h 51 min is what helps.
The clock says 5 h 31 min
